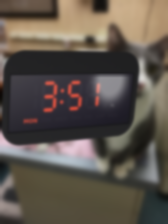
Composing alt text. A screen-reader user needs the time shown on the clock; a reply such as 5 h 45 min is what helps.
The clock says 3 h 51 min
